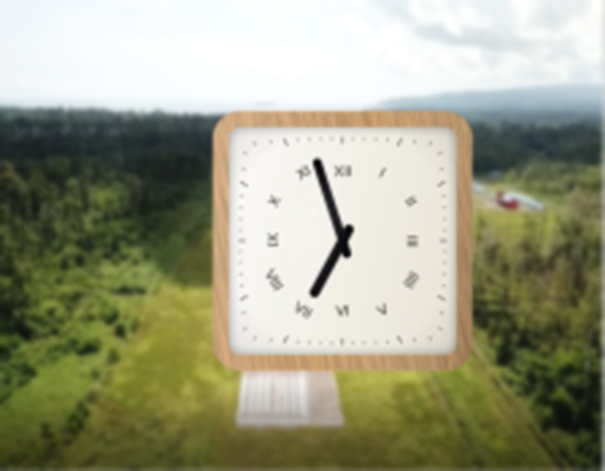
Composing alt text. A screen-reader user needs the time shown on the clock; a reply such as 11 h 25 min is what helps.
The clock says 6 h 57 min
